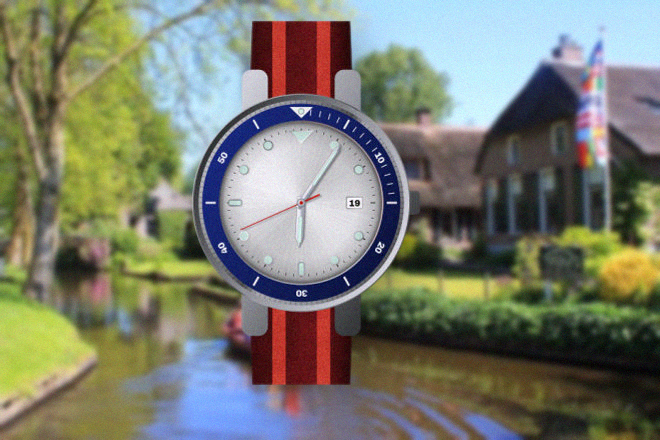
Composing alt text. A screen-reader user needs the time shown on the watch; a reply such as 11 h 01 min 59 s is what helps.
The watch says 6 h 05 min 41 s
